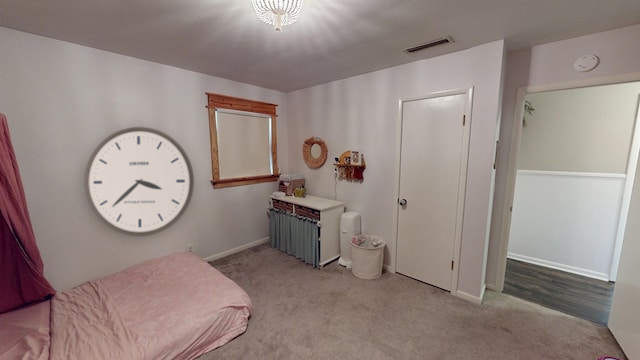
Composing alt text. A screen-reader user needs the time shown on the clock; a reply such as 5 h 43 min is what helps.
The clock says 3 h 38 min
